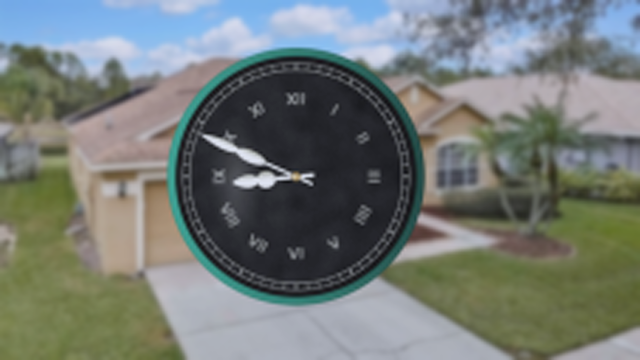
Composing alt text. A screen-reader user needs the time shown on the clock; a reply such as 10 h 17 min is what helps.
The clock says 8 h 49 min
